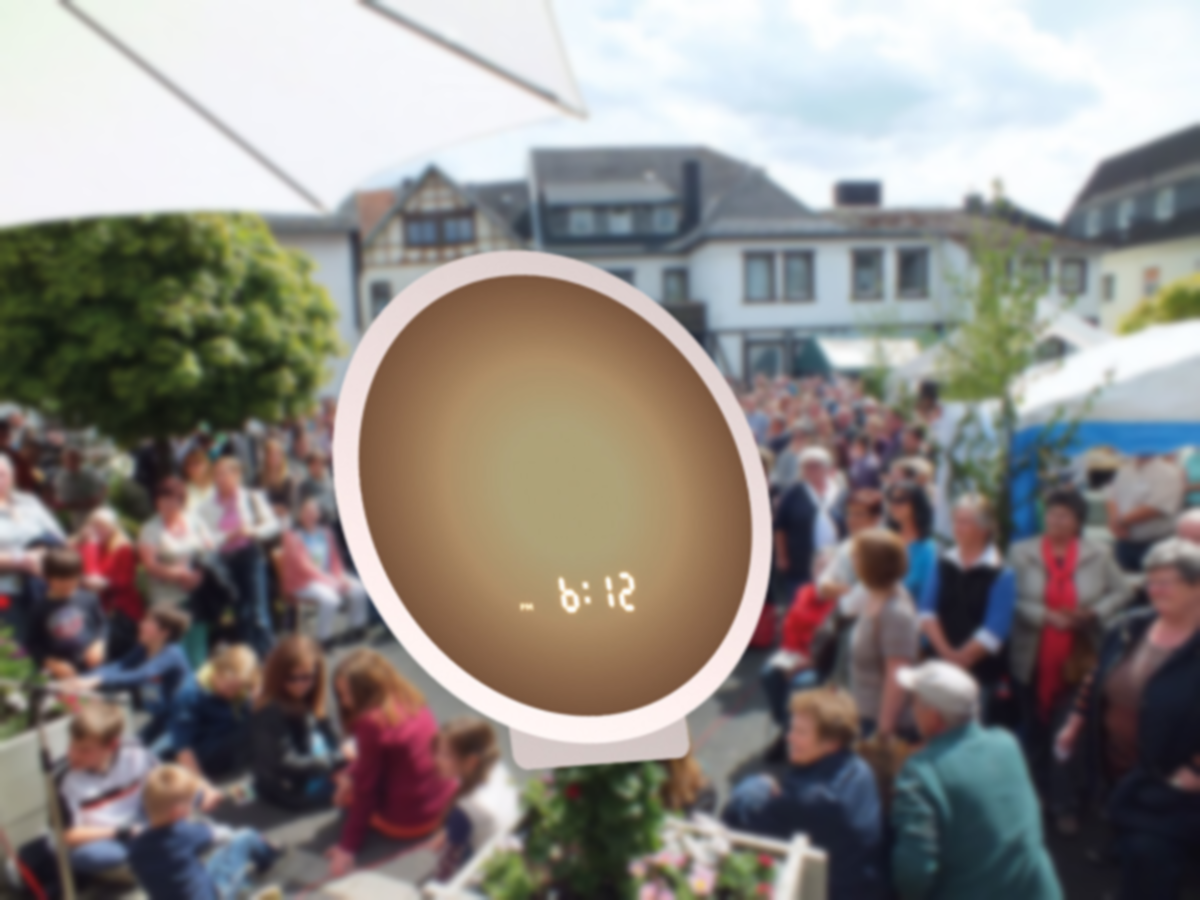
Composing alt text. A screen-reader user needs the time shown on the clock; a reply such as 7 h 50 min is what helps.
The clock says 6 h 12 min
